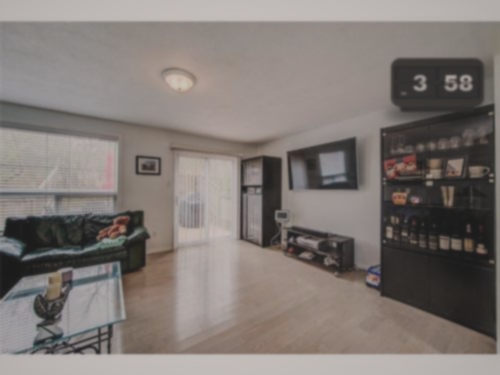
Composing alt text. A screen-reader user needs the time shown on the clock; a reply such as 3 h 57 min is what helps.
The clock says 3 h 58 min
